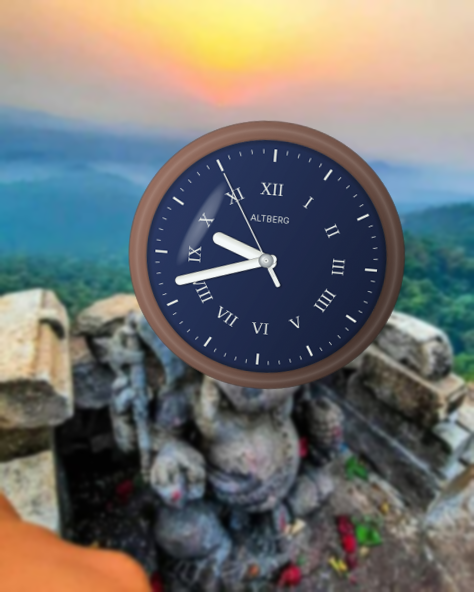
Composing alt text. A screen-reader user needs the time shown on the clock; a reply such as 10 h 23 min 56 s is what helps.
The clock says 9 h 41 min 55 s
